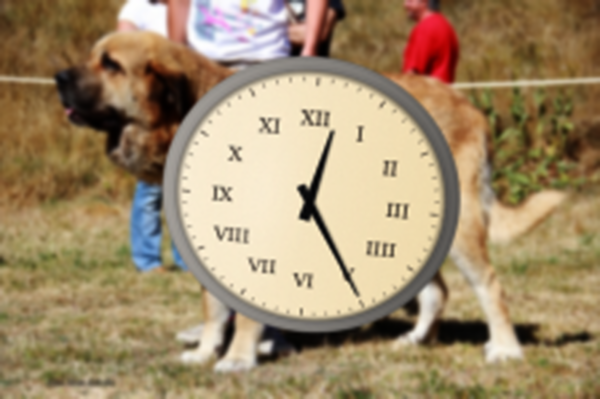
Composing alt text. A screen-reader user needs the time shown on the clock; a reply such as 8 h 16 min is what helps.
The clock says 12 h 25 min
